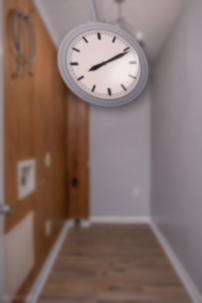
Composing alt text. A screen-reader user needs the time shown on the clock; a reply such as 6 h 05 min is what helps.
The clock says 8 h 11 min
